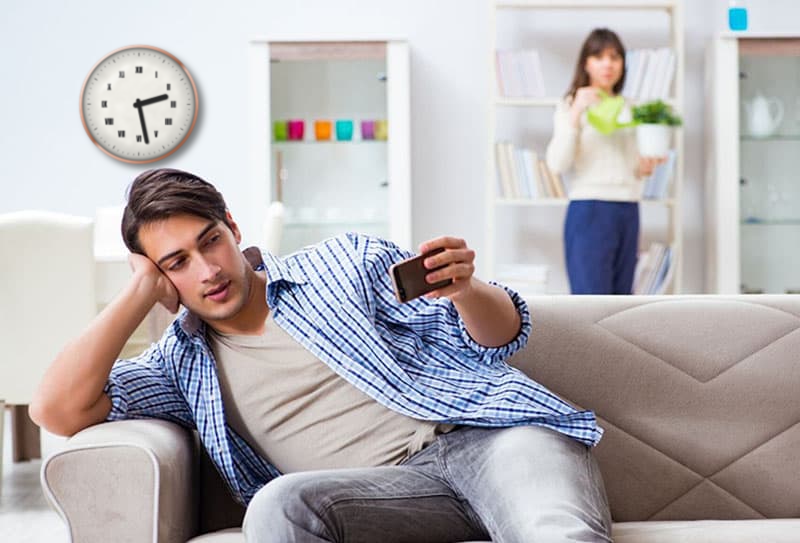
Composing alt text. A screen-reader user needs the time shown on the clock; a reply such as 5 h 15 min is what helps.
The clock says 2 h 28 min
